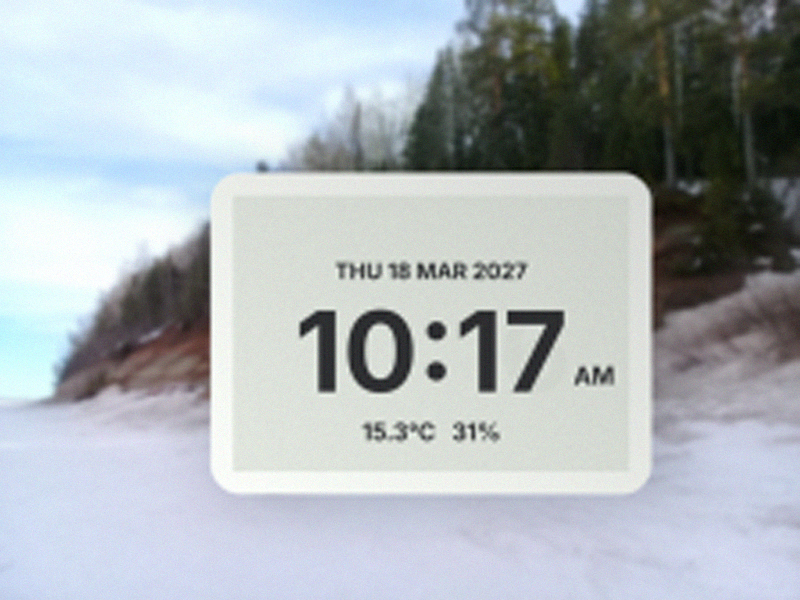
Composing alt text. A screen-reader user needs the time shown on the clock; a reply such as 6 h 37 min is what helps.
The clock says 10 h 17 min
